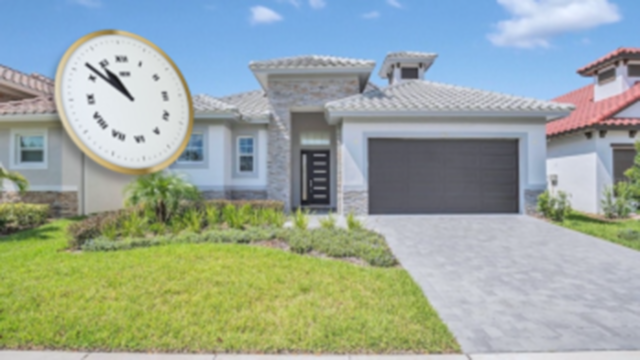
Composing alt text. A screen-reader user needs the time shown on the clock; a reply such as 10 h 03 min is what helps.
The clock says 10 h 52 min
